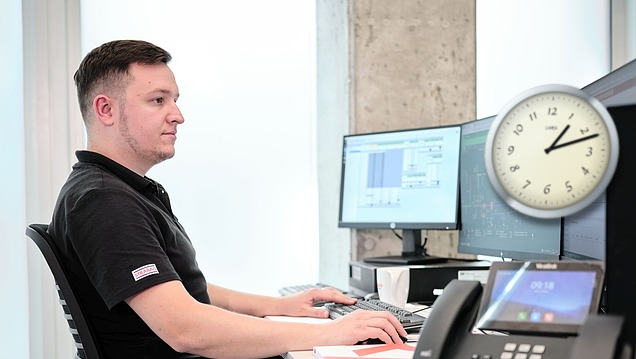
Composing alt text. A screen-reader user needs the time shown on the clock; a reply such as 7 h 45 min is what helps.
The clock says 1 h 12 min
